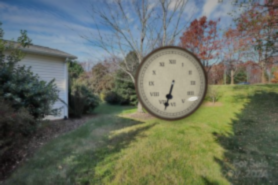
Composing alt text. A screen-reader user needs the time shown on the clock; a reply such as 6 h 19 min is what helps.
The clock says 6 h 33 min
